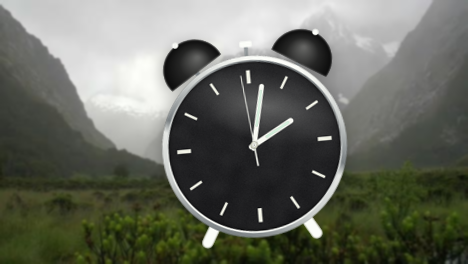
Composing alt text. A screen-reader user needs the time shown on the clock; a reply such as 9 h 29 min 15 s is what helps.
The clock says 2 h 01 min 59 s
